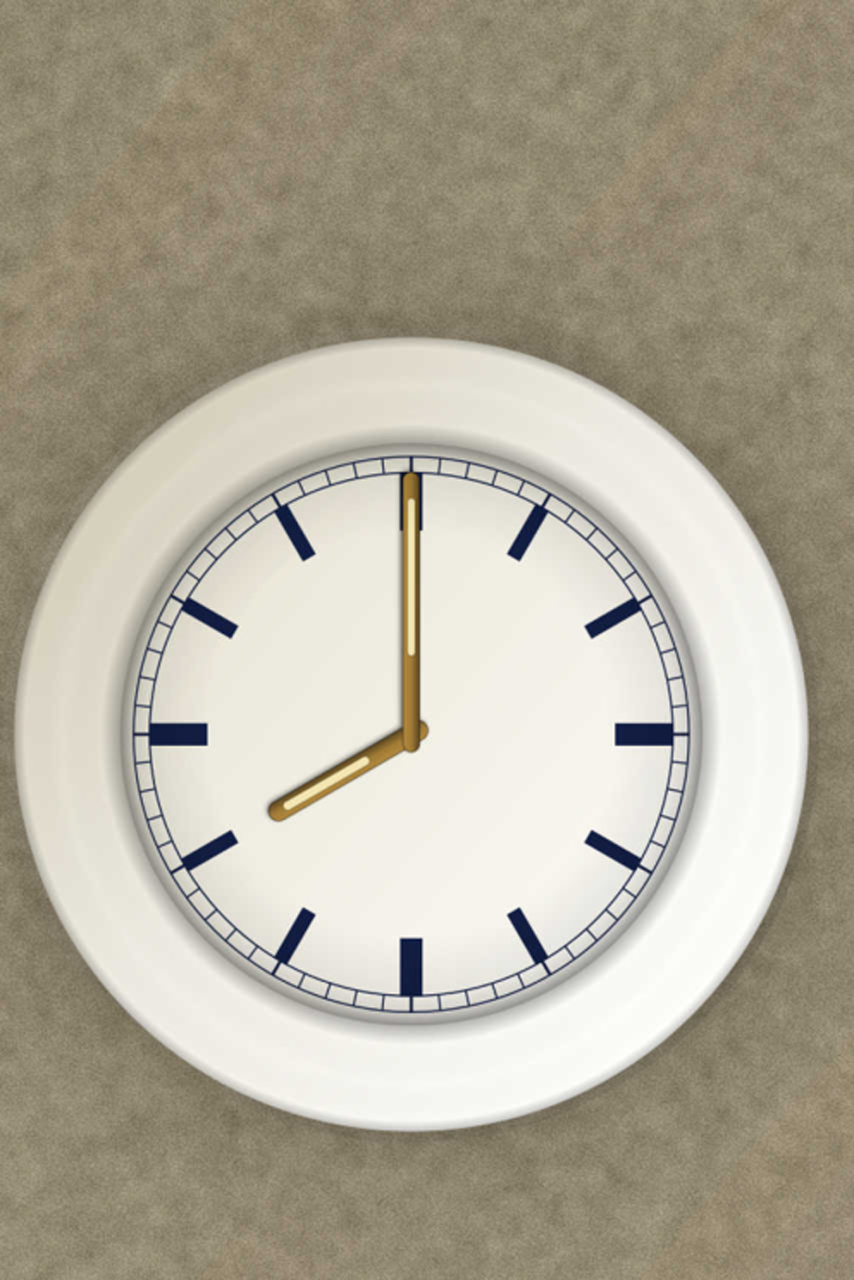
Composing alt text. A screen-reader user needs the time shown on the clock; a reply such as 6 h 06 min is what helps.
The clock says 8 h 00 min
